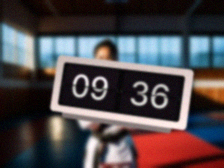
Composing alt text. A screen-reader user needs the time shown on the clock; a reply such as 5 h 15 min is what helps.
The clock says 9 h 36 min
